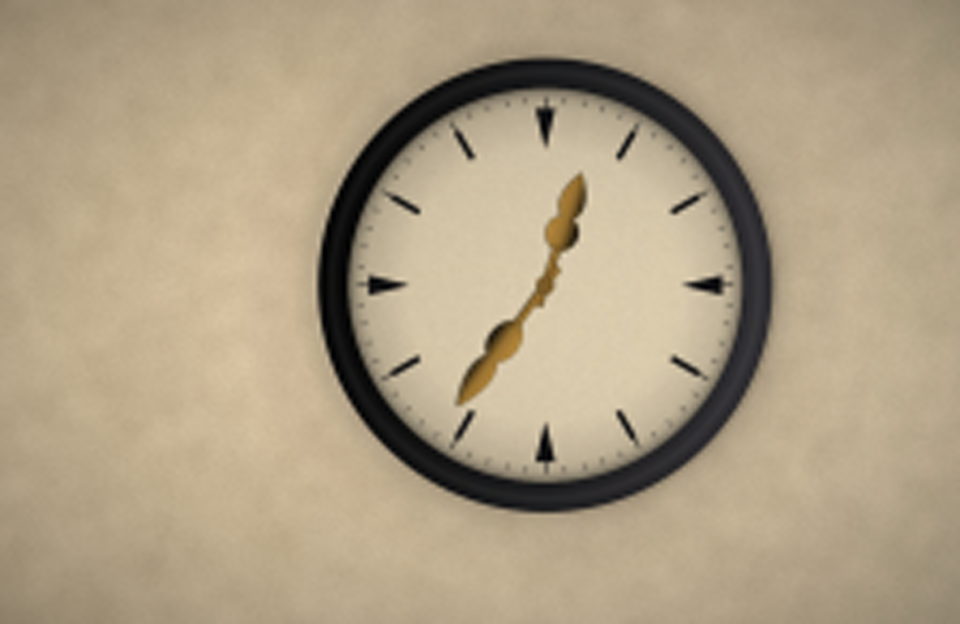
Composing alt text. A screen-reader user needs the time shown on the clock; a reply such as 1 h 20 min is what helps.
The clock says 12 h 36 min
